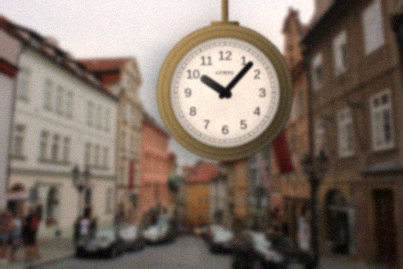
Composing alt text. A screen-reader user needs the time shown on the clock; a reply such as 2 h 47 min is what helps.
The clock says 10 h 07 min
